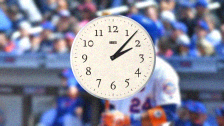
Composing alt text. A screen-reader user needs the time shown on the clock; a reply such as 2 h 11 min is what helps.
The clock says 2 h 07 min
